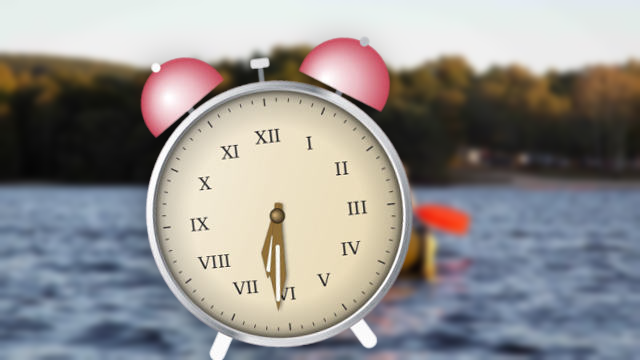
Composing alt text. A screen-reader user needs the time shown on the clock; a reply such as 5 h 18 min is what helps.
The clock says 6 h 31 min
